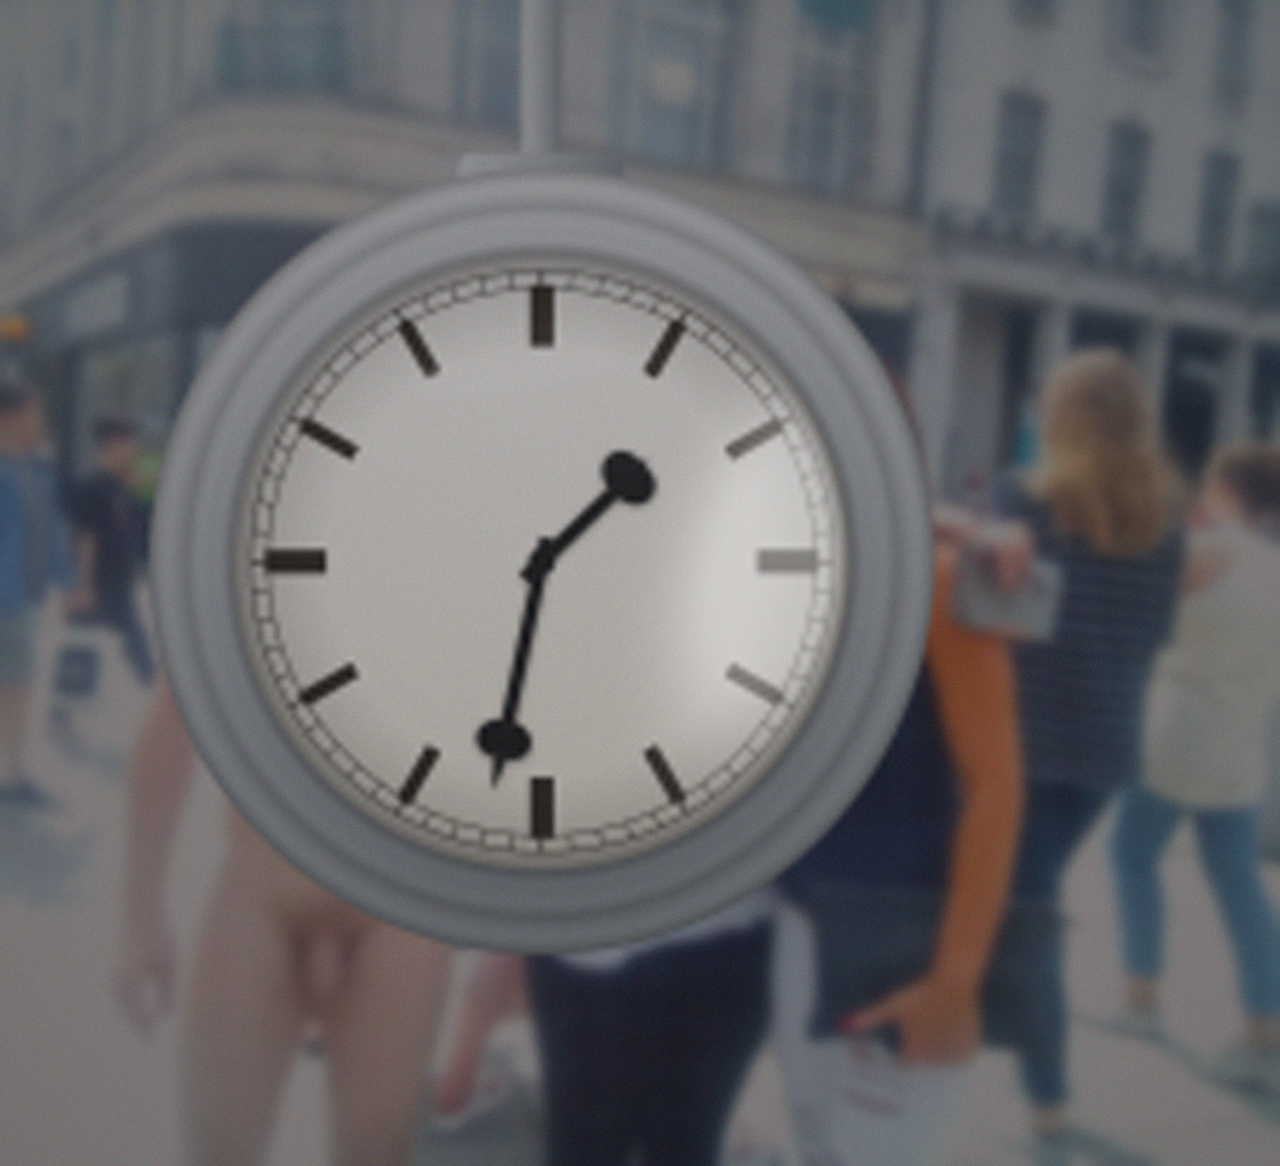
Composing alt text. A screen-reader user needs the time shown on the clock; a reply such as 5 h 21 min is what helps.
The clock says 1 h 32 min
